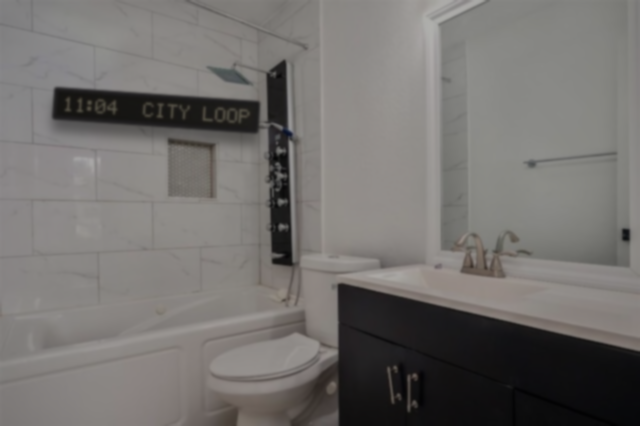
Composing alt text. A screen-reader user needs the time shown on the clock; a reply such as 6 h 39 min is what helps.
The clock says 11 h 04 min
